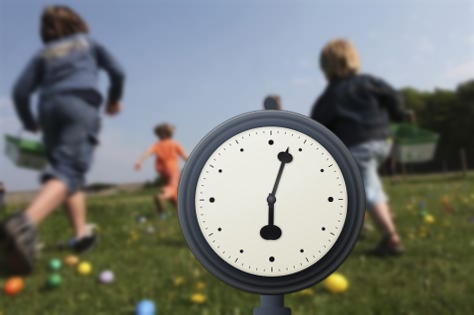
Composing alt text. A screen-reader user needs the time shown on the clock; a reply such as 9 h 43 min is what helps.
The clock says 6 h 03 min
